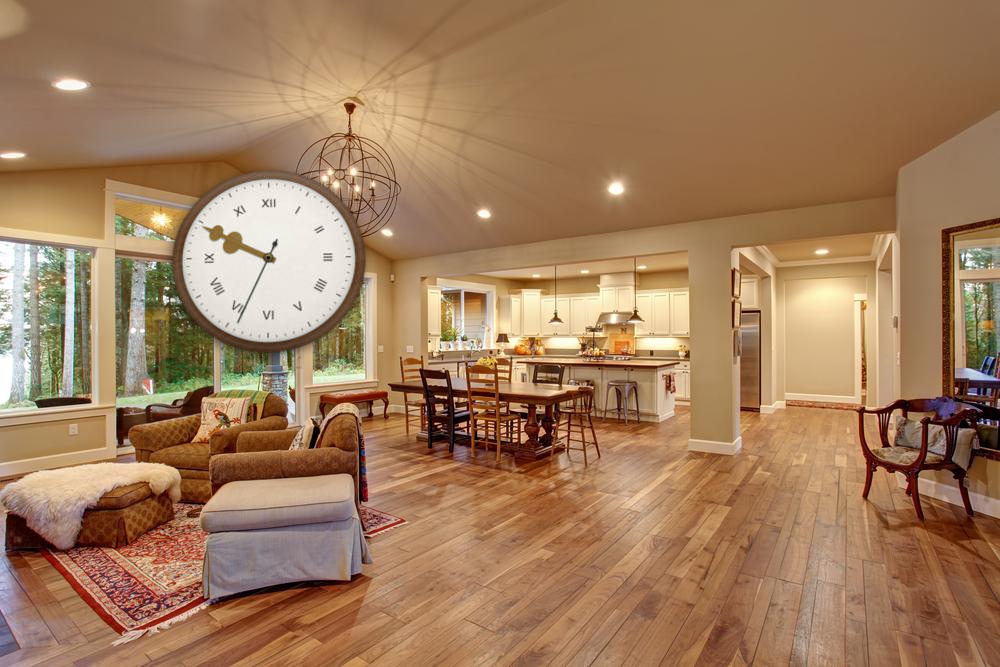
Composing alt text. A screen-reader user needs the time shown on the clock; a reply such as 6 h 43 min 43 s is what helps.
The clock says 9 h 49 min 34 s
